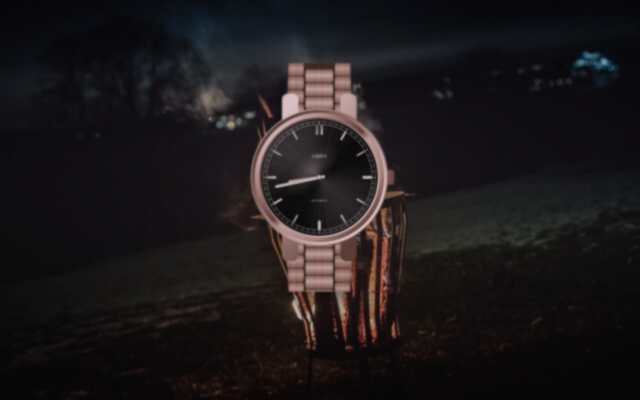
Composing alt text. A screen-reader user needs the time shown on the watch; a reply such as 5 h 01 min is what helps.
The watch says 8 h 43 min
